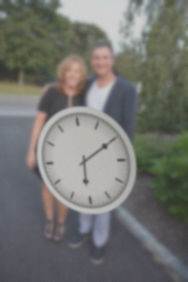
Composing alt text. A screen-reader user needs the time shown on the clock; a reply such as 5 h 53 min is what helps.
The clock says 6 h 10 min
